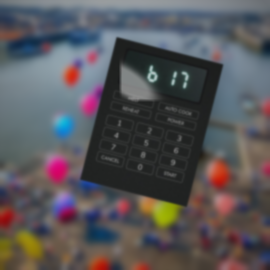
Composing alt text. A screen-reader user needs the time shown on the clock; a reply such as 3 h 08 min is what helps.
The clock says 6 h 17 min
